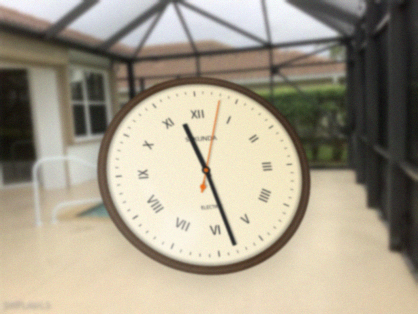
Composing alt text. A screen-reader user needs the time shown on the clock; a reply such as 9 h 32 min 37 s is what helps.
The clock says 11 h 28 min 03 s
